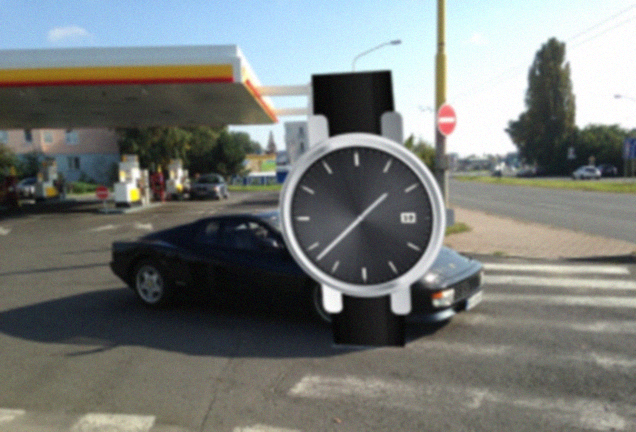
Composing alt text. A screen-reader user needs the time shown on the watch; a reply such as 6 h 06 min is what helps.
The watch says 1 h 38 min
